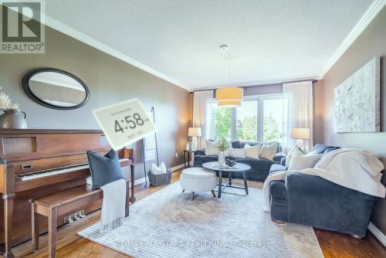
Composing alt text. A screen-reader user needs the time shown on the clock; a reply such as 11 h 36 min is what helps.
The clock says 4 h 58 min
